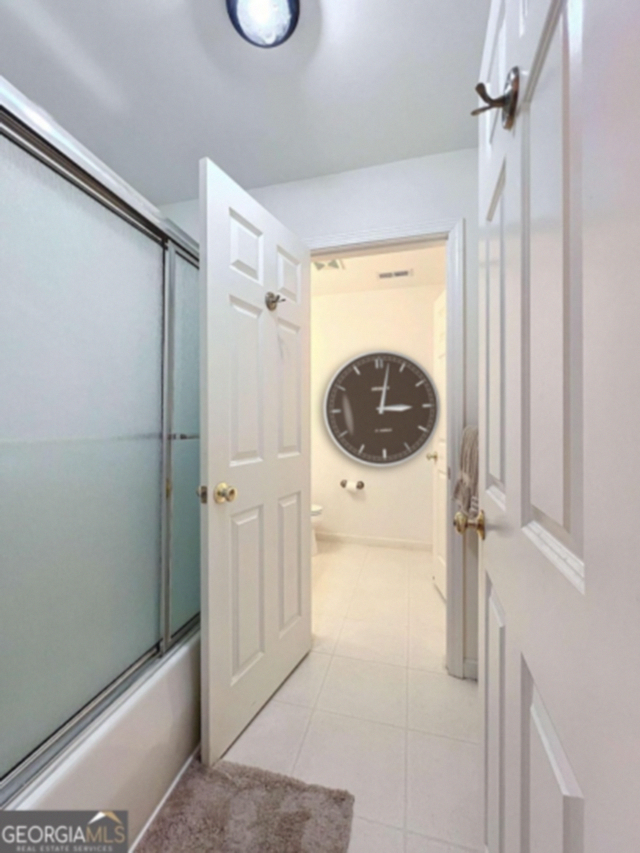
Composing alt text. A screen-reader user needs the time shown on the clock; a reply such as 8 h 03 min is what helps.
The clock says 3 h 02 min
